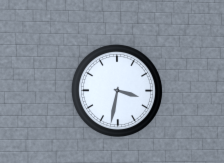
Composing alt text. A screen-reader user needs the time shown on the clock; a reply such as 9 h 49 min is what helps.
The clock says 3 h 32 min
